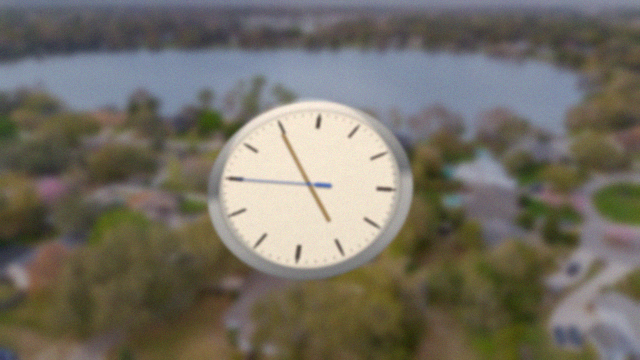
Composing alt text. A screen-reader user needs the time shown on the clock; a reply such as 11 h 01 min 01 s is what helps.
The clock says 4 h 54 min 45 s
